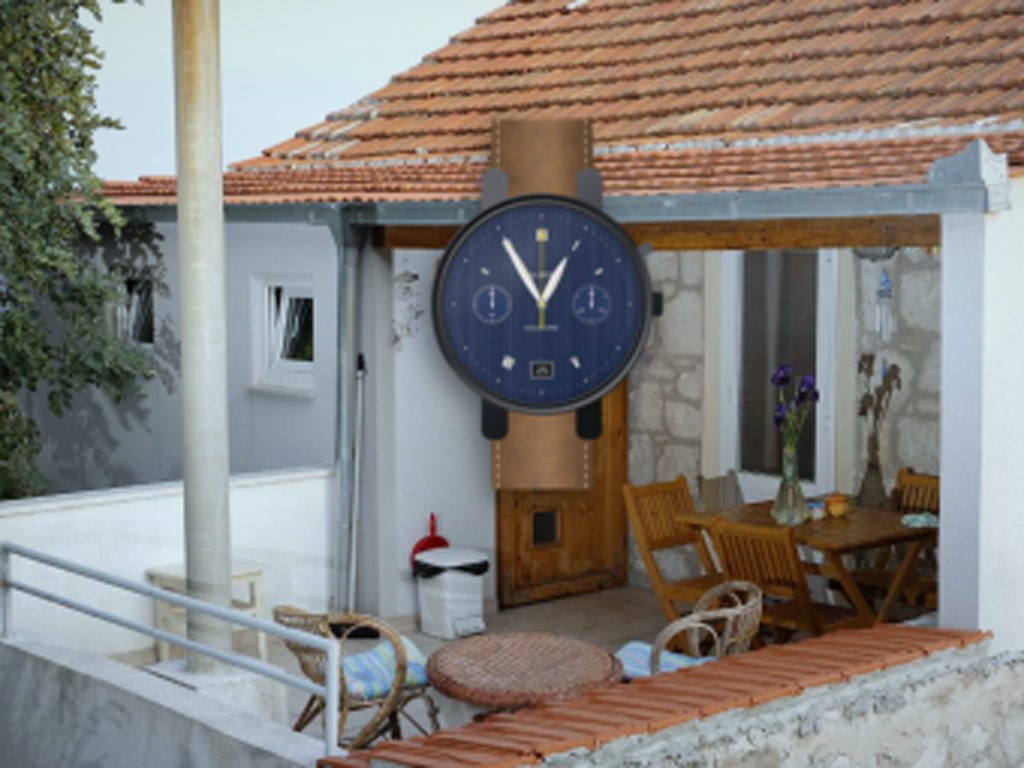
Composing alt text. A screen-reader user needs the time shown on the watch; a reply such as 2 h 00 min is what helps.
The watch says 12 h 55 min
